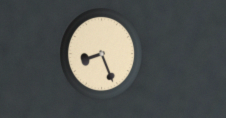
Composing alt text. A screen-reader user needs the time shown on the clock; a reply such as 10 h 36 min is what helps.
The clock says 8 h 26 min
